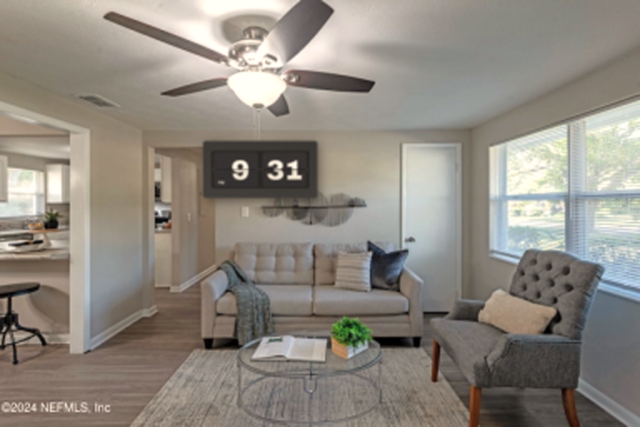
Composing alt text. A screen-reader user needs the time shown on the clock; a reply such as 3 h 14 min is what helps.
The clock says 9 h 31 min
